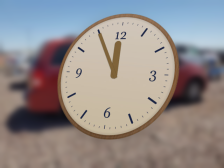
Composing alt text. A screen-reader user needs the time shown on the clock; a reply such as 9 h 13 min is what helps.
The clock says 11 h 55 min
